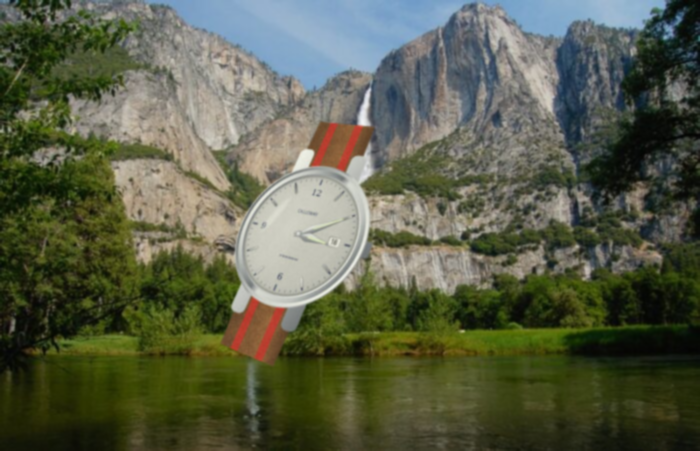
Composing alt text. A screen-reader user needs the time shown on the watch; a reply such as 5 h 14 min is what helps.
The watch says 3 h 10 min
